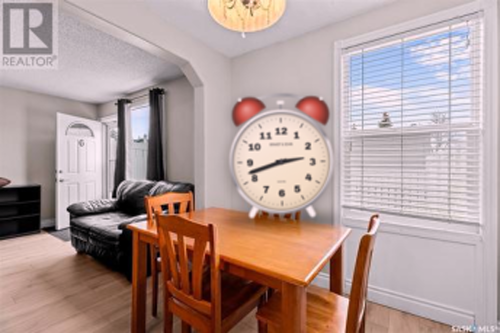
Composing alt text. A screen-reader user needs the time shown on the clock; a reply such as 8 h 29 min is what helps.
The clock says 2 h 42 min
